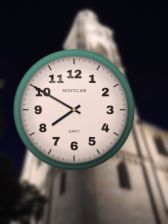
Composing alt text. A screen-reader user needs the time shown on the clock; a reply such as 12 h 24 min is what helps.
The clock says 7 h 50 min
